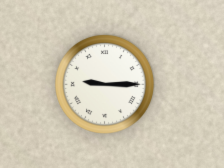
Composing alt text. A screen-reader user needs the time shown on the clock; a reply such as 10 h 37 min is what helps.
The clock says 9 h 15 min
